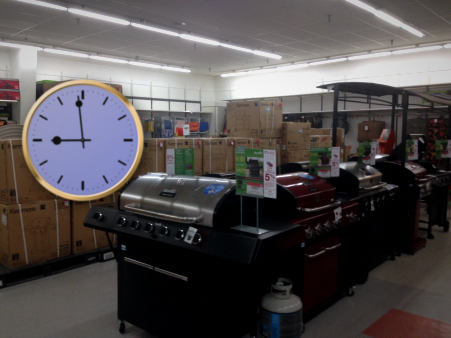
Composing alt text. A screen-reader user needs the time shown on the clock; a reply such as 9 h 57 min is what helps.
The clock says 8 h 59 min
